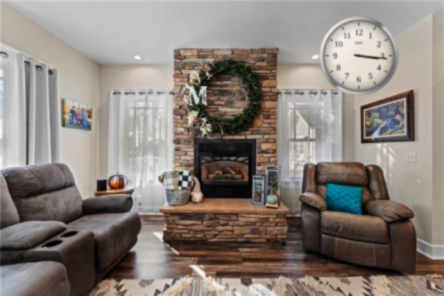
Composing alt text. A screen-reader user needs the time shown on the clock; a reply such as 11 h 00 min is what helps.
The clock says 3 h 16 min
